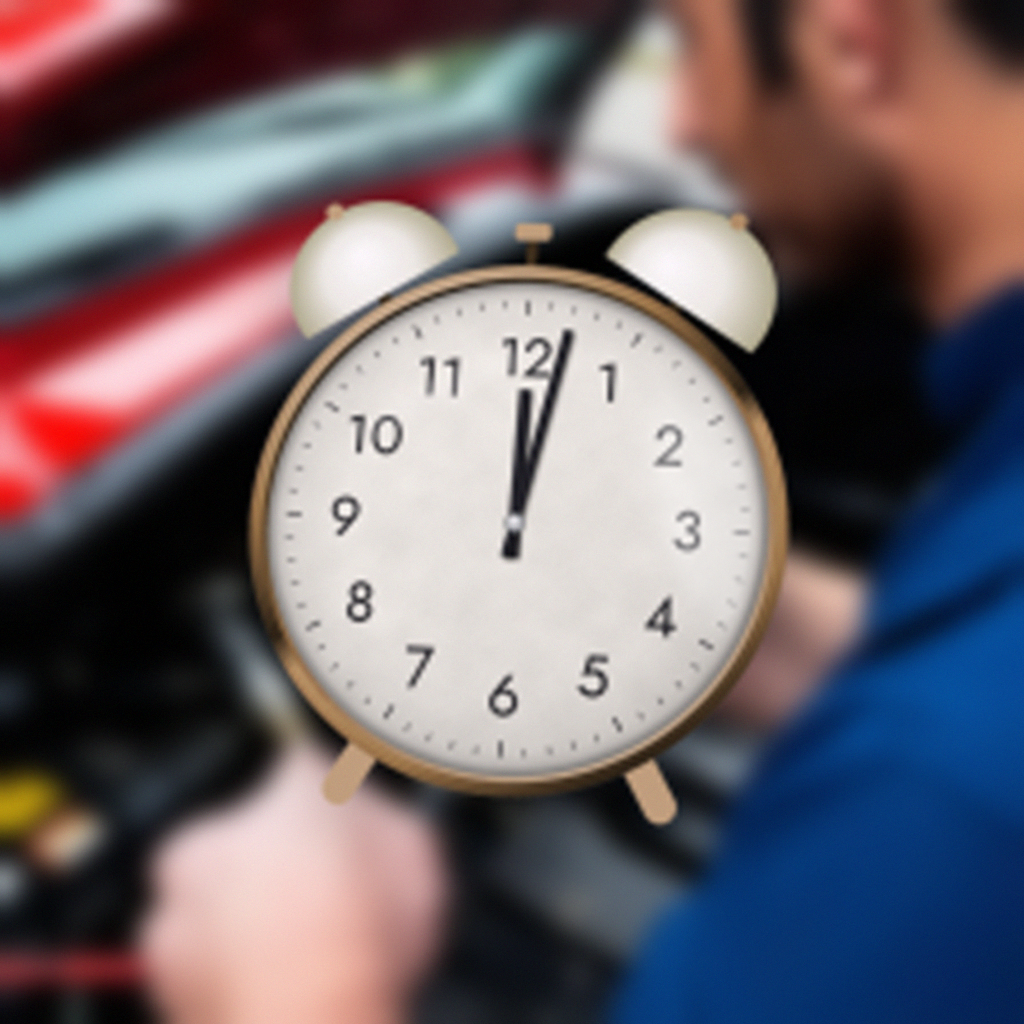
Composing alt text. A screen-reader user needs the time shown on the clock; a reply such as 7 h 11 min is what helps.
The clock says 12 h 02 min
